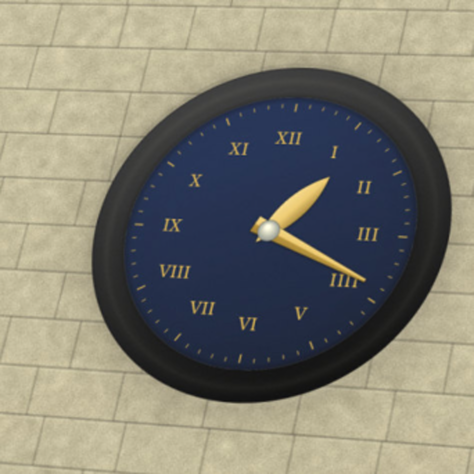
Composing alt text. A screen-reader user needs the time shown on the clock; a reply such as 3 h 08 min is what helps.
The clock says 1 h 19 min
